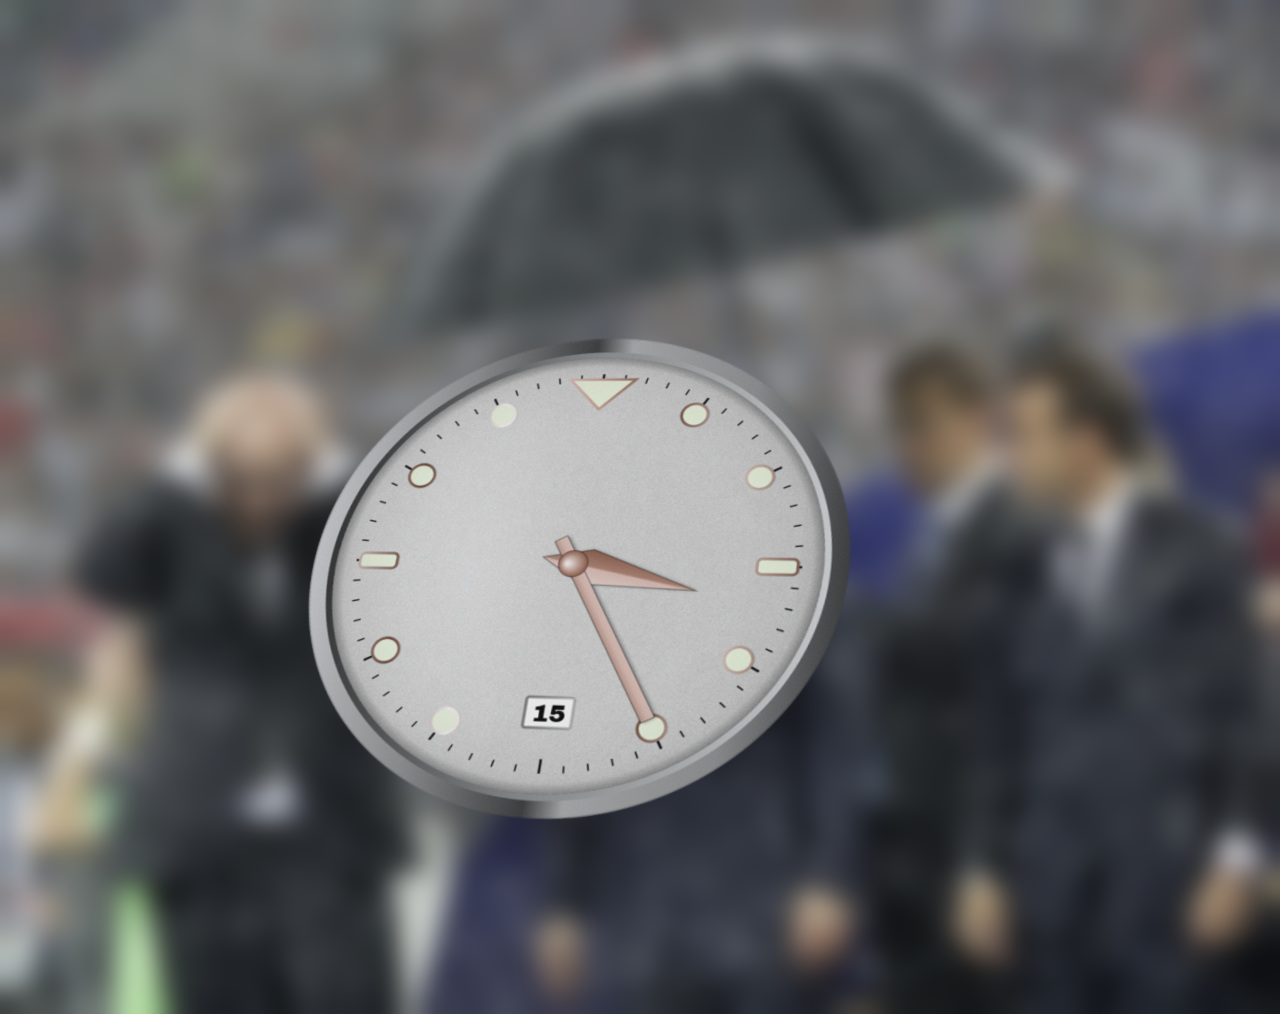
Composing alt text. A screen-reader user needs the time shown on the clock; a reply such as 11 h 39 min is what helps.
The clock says 3 h 25 min
